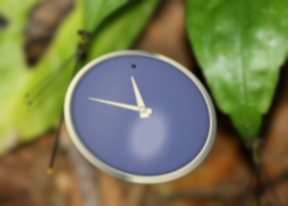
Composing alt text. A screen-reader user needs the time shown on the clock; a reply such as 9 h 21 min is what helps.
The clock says 11 h 48 min
